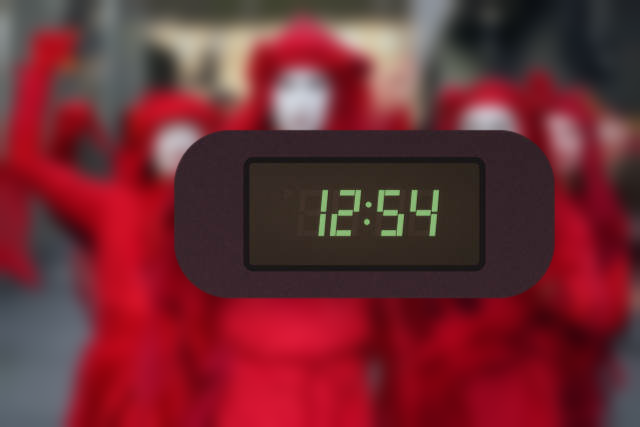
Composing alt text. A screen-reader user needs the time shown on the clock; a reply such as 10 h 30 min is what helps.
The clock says 12 h 54 min
